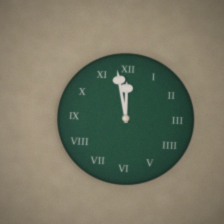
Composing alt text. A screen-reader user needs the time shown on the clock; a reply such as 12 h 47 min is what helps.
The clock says 11 h 58 min
